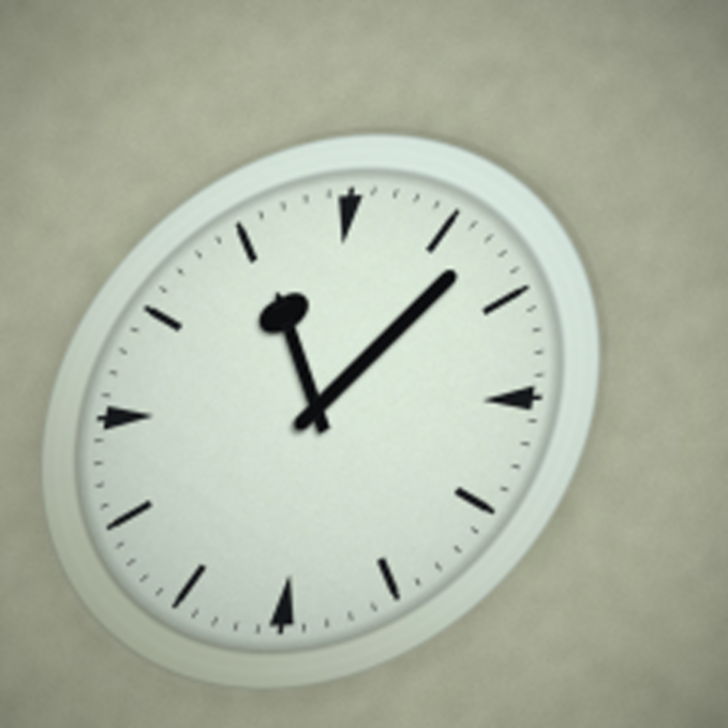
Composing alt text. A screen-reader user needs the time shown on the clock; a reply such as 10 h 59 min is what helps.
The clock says 11 h 07 min
